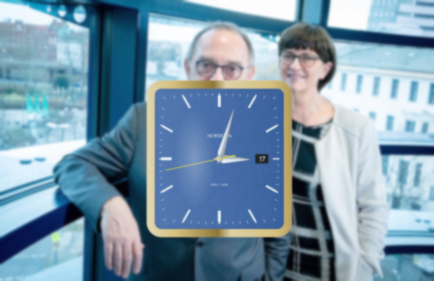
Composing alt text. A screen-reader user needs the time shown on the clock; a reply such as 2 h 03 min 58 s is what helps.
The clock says 3 h 02 min 43 s
